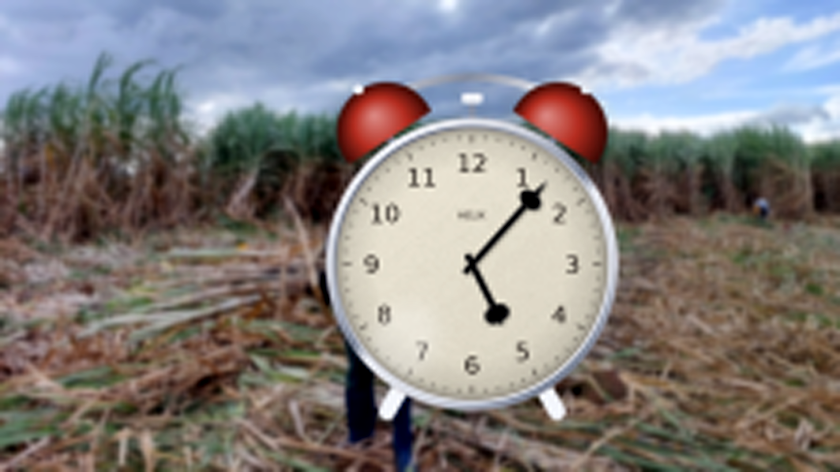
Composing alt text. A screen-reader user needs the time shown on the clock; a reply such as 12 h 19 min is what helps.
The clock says 5 h 07 min
